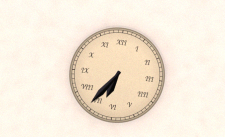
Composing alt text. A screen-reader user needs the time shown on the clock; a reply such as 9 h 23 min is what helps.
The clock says 6 h 36 min
